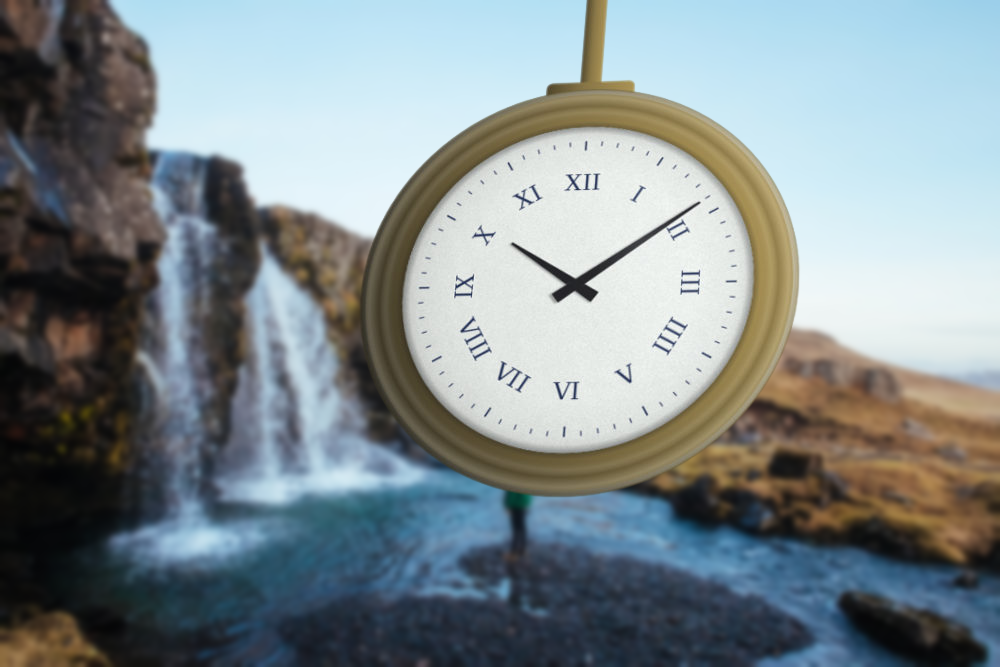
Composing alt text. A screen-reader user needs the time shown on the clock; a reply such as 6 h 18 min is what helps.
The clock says 10 h 09 min
